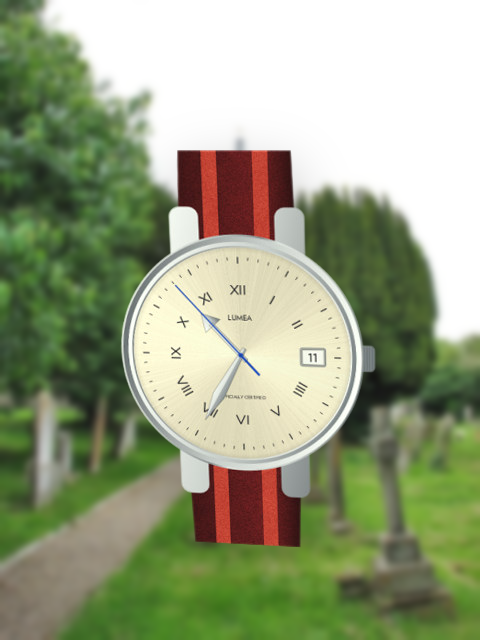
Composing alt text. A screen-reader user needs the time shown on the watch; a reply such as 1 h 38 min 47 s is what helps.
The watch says 10 h 34 min 53 s
